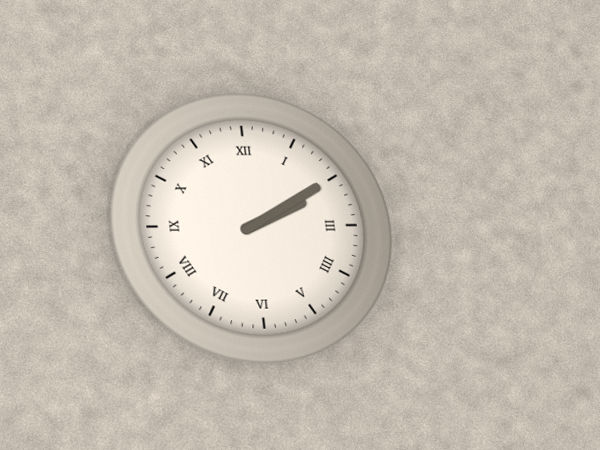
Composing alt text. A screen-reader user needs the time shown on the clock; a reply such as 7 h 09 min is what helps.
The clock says 2 h 10 min
